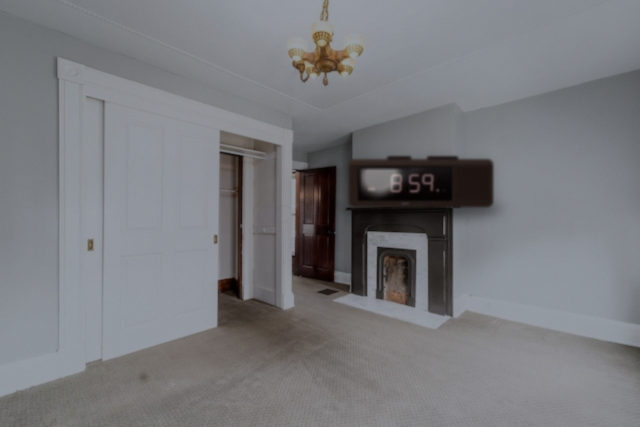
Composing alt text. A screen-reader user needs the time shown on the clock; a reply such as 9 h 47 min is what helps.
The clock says 8 h 59 min
